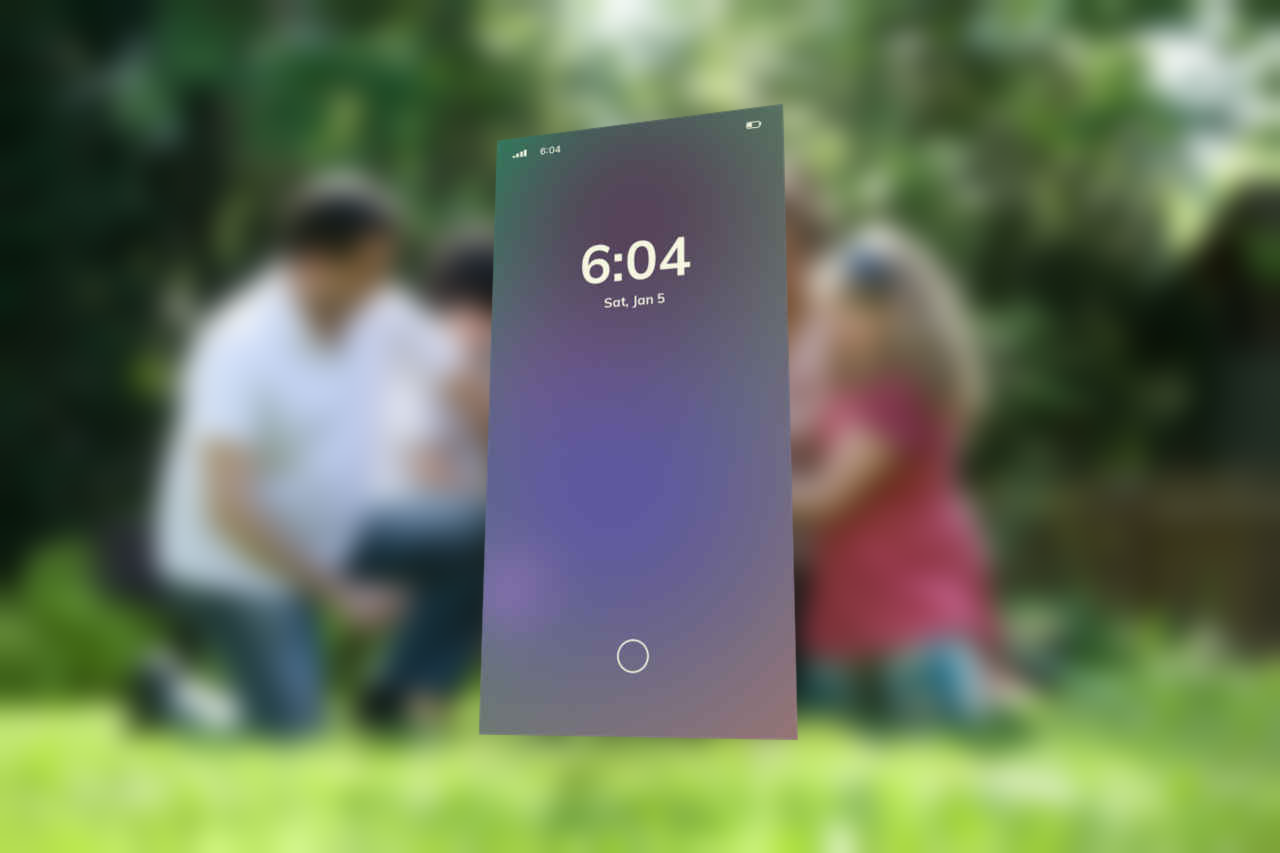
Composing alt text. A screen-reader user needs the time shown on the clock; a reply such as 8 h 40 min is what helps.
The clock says 6 h 04 min
